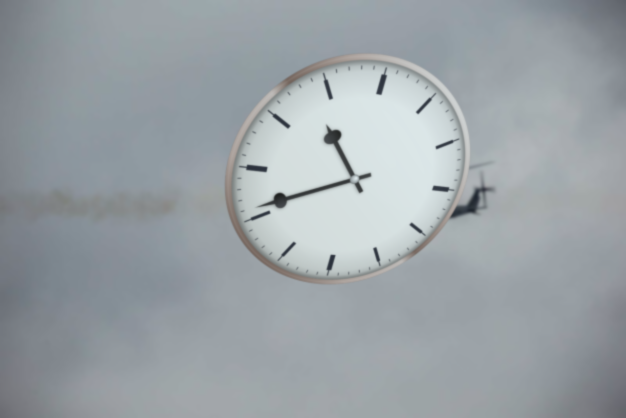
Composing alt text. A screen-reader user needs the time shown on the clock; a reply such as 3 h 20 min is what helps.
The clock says 10 h 41 min
